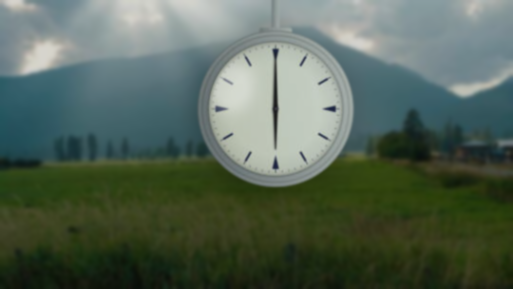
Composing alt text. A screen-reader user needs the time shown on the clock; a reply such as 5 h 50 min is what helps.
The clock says 6 h 00 min
